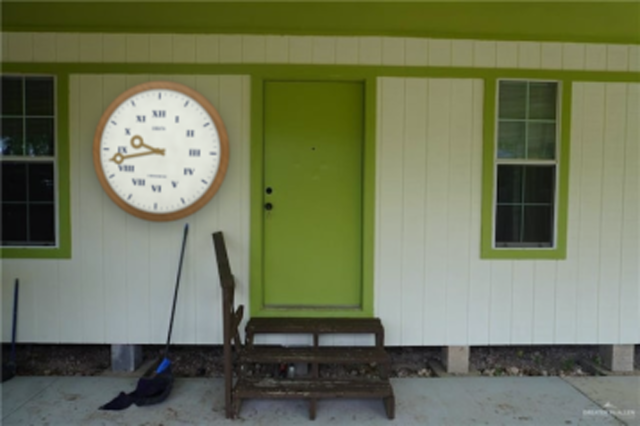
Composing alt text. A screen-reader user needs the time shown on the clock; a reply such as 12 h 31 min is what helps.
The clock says 9 h 43 min
